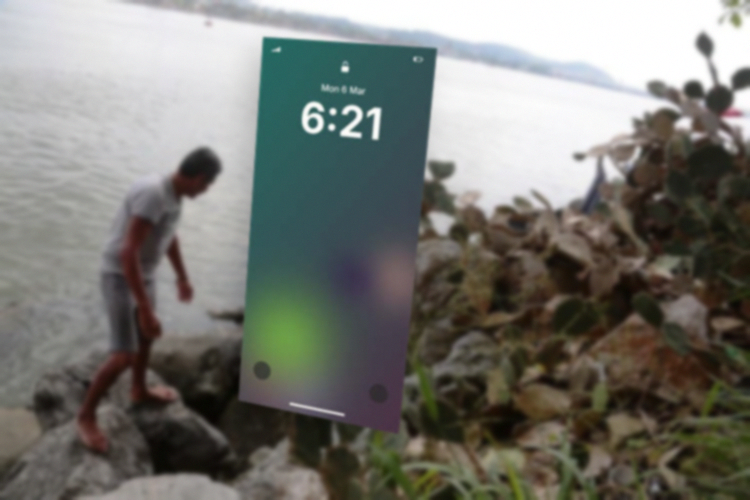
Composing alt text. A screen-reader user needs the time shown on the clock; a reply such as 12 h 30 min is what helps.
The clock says 6 h 21 min
